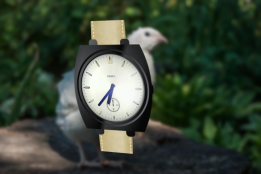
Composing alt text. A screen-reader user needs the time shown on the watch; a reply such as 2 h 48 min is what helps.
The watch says 6 h 37 min
